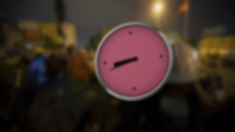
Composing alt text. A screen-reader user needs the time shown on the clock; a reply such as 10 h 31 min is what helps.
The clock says 8 h 42 min
